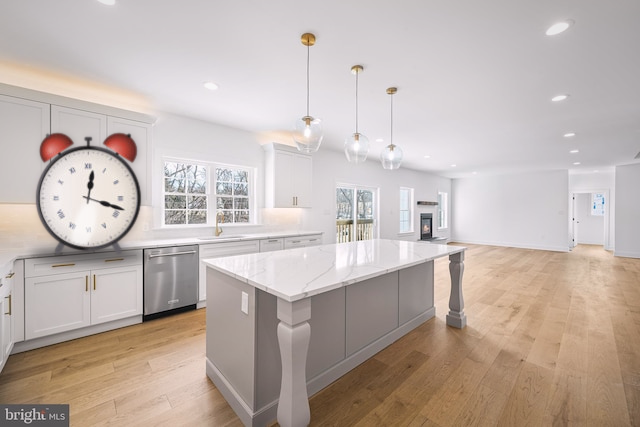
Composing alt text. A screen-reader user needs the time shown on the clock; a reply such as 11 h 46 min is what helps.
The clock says 12 h 18 min
